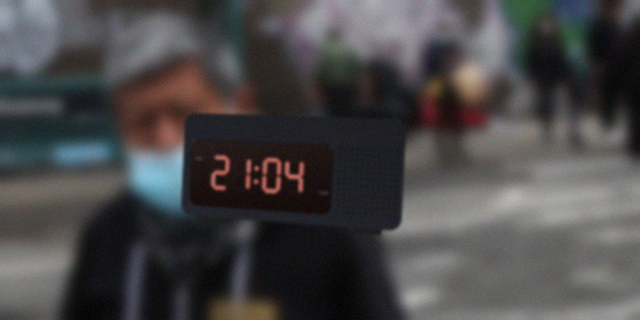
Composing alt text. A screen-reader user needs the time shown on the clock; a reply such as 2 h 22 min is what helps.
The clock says 21 h 04 min
